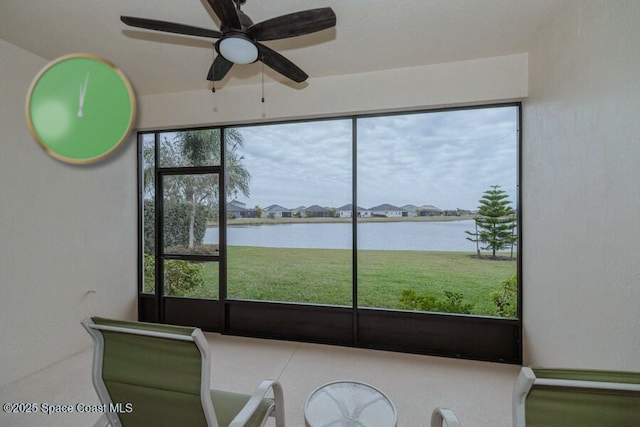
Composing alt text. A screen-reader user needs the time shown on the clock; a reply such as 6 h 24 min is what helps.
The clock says 12 h 02 min
